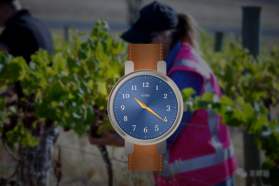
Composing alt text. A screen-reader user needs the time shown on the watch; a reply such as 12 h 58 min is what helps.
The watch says 10 h 21 min
